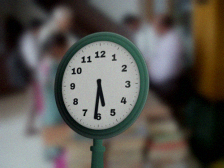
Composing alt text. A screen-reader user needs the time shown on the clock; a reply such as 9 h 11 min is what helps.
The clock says 5 h 31 min
